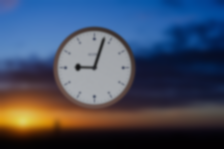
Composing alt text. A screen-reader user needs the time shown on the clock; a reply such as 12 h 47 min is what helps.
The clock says 9 h 03 min
